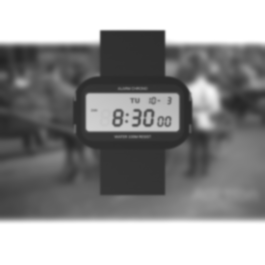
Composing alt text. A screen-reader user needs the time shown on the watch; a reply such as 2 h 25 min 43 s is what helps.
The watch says 8 h 30 min 00 s
